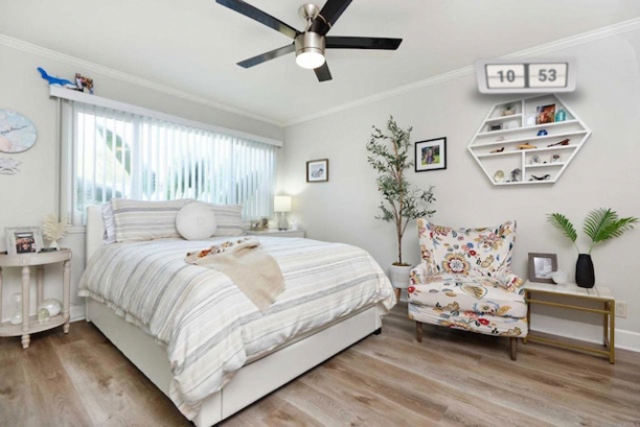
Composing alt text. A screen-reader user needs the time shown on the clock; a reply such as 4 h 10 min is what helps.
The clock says 10 h 53 min
